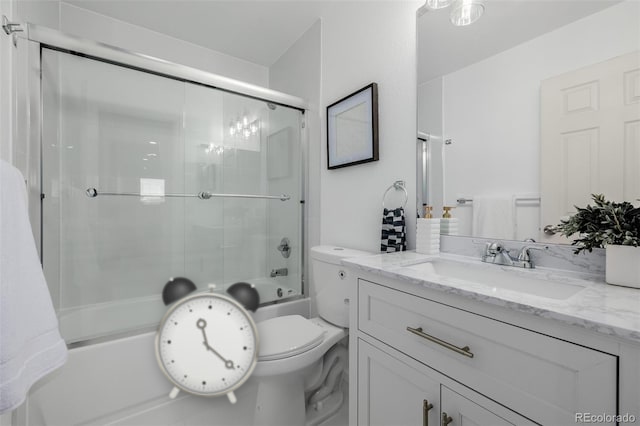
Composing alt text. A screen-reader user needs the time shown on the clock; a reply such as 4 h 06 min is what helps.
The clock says 11 h 21 min
